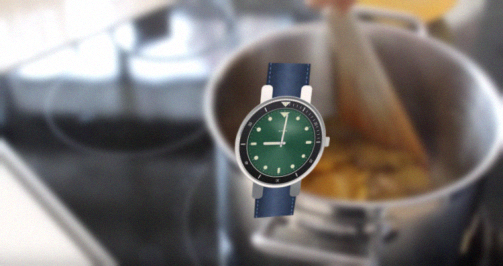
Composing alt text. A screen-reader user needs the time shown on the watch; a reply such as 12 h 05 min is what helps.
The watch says 9 h 01 min
